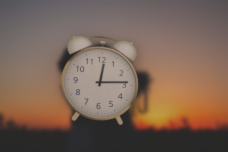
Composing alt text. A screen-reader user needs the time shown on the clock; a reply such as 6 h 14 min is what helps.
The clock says 12 h 14 min
